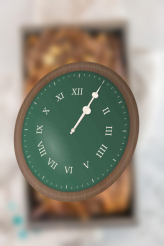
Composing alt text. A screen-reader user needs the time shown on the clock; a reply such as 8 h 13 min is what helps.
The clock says 1 h 05 min
